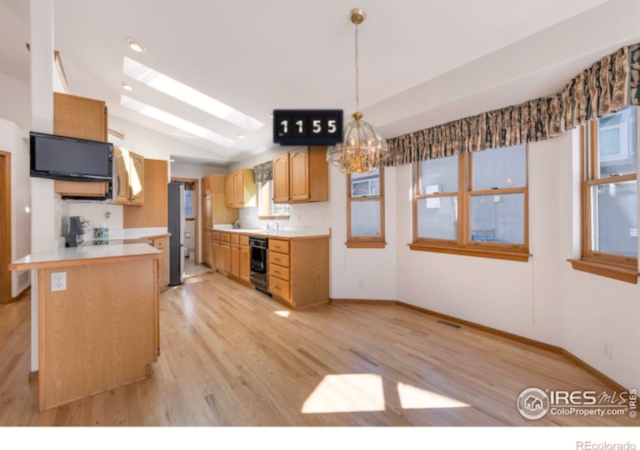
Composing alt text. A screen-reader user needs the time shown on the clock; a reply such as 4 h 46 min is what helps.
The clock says 11 h 55 min
